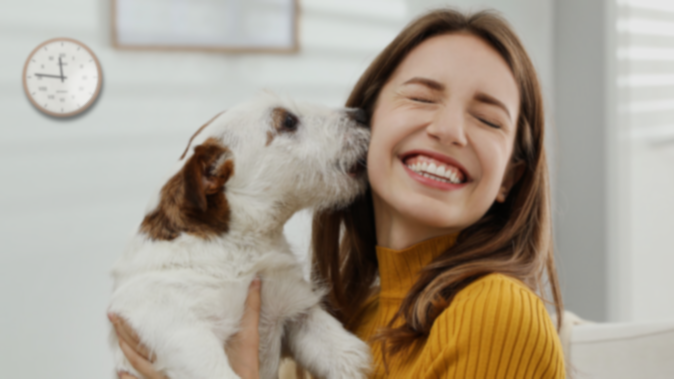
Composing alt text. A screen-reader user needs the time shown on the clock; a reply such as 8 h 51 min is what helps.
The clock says 11 h 46 min
